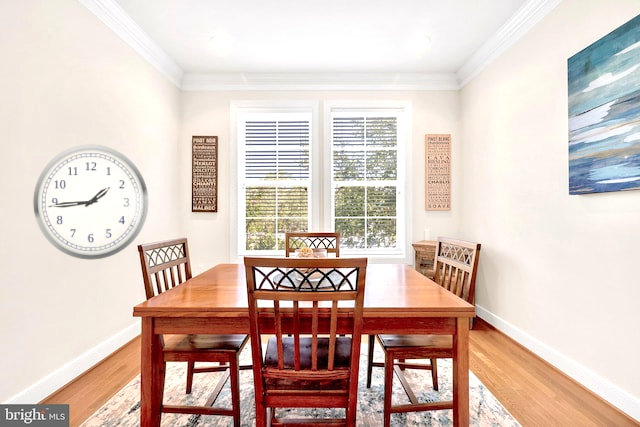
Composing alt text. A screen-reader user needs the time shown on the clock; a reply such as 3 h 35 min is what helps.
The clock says 1 h 44 min
